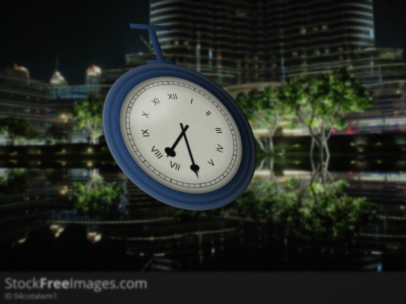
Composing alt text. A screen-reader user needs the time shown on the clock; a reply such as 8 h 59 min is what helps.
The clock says 7 h 30 min
